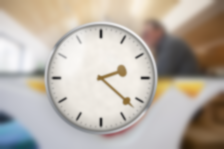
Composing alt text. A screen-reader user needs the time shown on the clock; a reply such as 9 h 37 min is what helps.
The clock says 2 h 22 min
